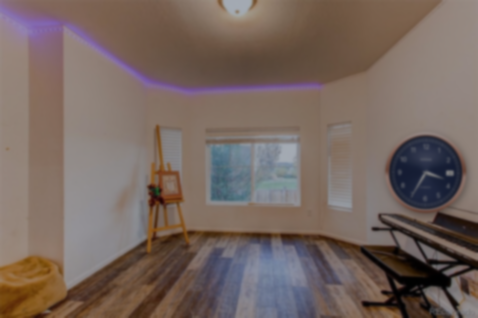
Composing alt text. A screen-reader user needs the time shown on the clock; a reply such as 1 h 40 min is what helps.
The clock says 3 h 35 min
